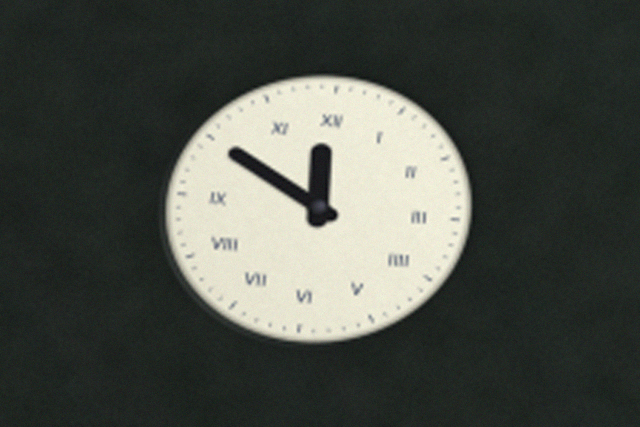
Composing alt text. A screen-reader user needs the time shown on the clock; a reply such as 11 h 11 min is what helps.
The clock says 11 h 50 min
